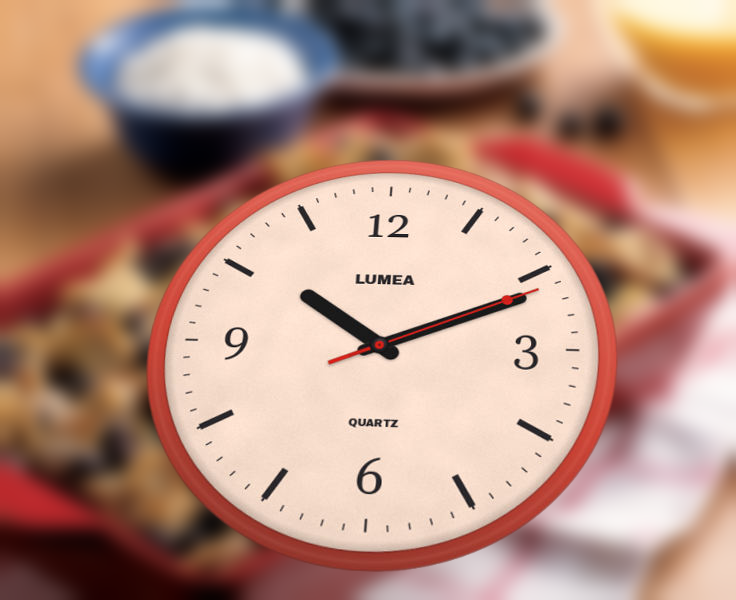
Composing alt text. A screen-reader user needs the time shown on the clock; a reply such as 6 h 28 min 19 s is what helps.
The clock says 10 h 11 min 11 s
